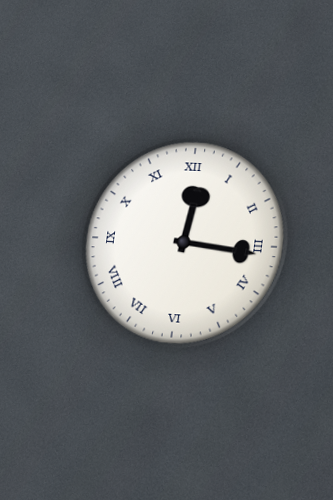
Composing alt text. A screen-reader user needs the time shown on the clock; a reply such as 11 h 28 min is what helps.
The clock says 12 h 16 min
